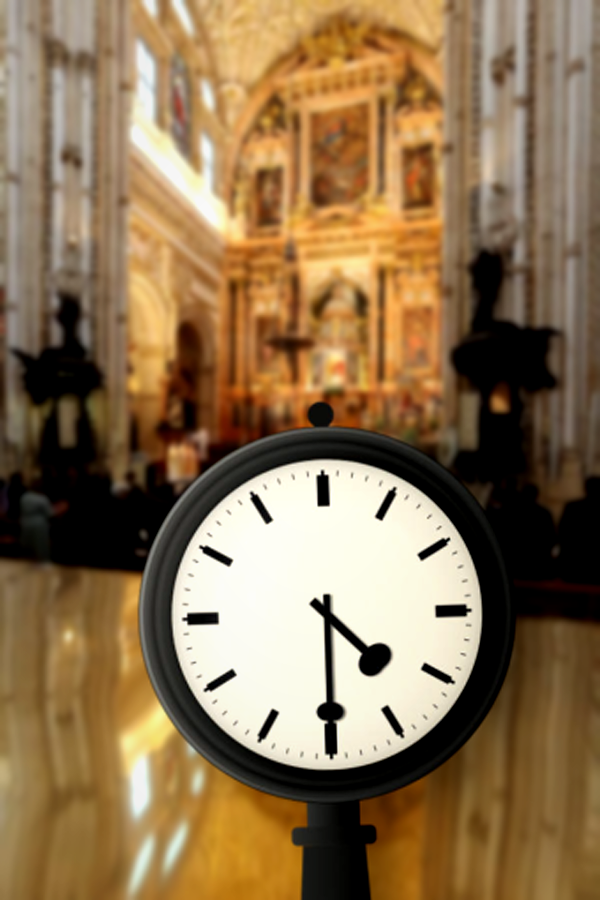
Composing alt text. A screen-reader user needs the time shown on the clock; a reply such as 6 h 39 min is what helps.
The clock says 4 h 30 min
